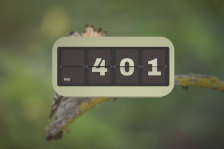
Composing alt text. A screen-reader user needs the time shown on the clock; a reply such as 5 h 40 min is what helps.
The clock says 4 h 01 min
